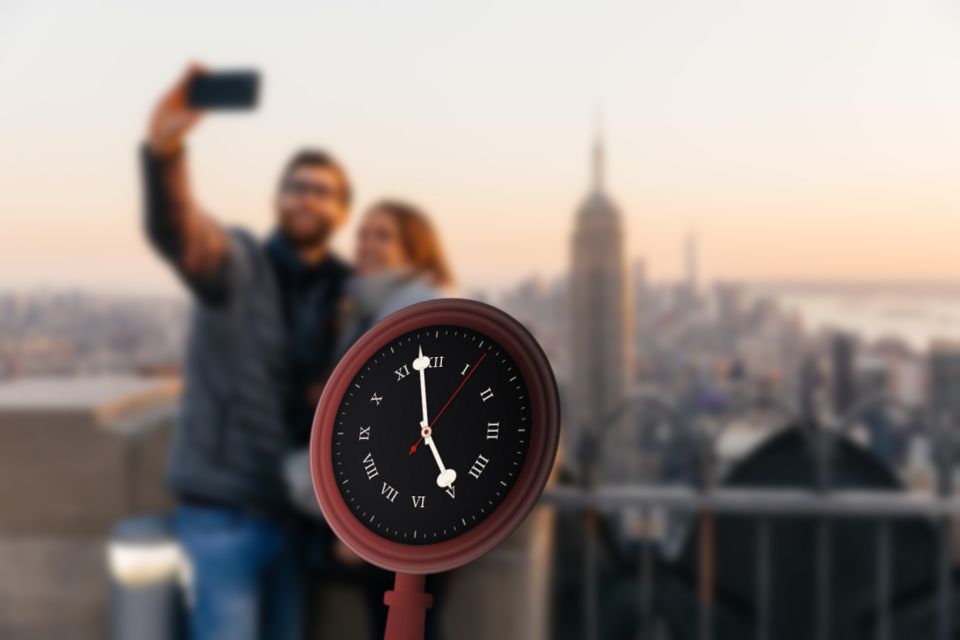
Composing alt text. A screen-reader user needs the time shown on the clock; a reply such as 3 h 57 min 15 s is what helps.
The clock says 4 h 58 min 06 s
